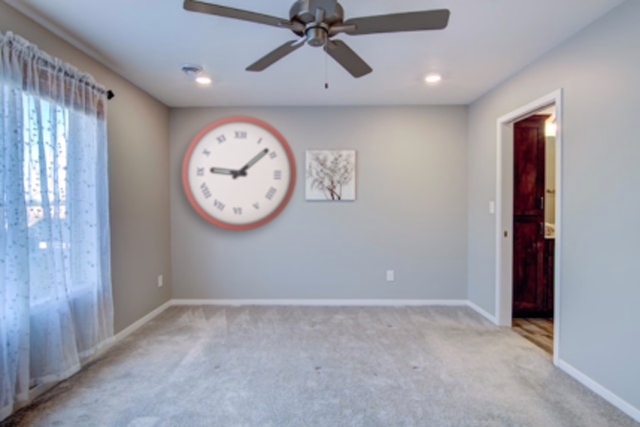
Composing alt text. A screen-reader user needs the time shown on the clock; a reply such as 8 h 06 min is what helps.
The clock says 9 h 08 min
